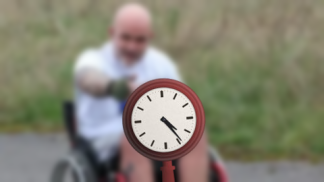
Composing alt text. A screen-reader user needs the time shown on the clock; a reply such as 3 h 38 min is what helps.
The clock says 4 h 24 min
